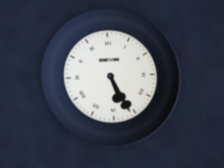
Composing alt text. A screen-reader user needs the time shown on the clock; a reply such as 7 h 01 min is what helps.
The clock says 5 h 26 min
